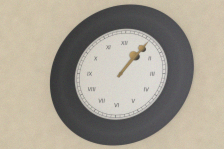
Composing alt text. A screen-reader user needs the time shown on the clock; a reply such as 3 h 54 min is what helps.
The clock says 1 h 06 min
